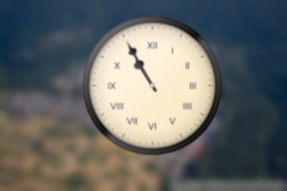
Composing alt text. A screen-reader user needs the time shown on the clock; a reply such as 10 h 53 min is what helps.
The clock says 10 h 55 min
